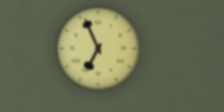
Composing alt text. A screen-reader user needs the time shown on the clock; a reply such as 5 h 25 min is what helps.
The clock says 6 h 56 min
